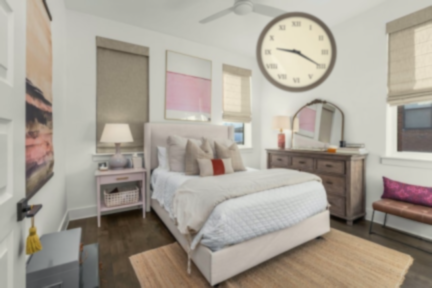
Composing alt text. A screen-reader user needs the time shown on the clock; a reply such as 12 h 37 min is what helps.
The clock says 9 h 20 min
